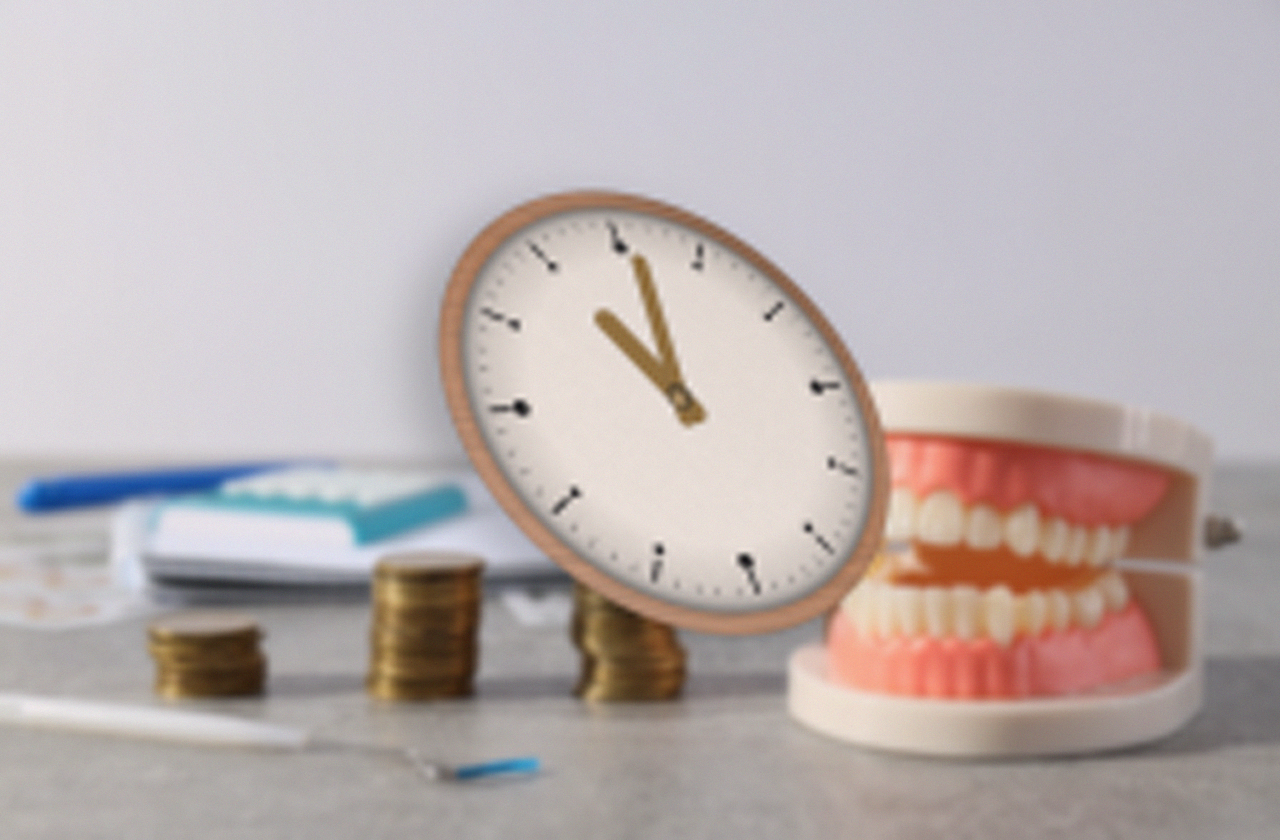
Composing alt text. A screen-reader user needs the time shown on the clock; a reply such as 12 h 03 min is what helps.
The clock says 11 h 01 min
